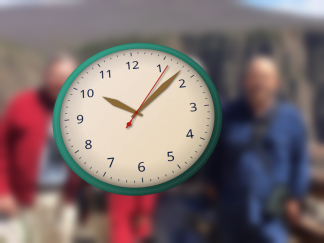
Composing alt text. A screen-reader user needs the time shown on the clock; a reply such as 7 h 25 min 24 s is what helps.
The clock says 10 h 08 min 06 s
